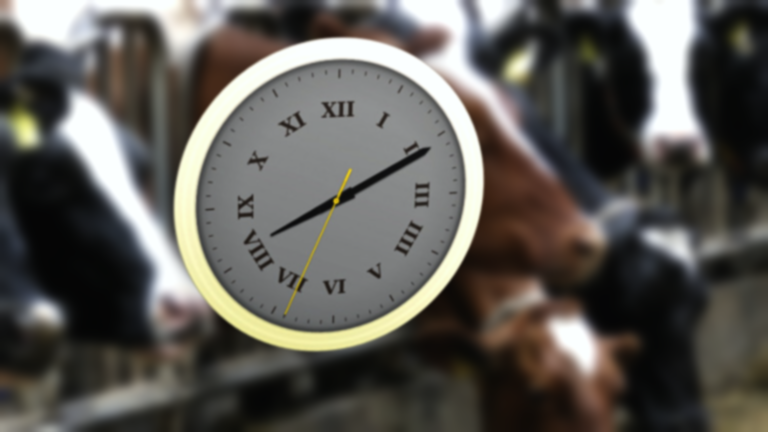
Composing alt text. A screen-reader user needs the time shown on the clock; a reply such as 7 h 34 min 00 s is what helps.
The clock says 8 h 10 min 34 s
